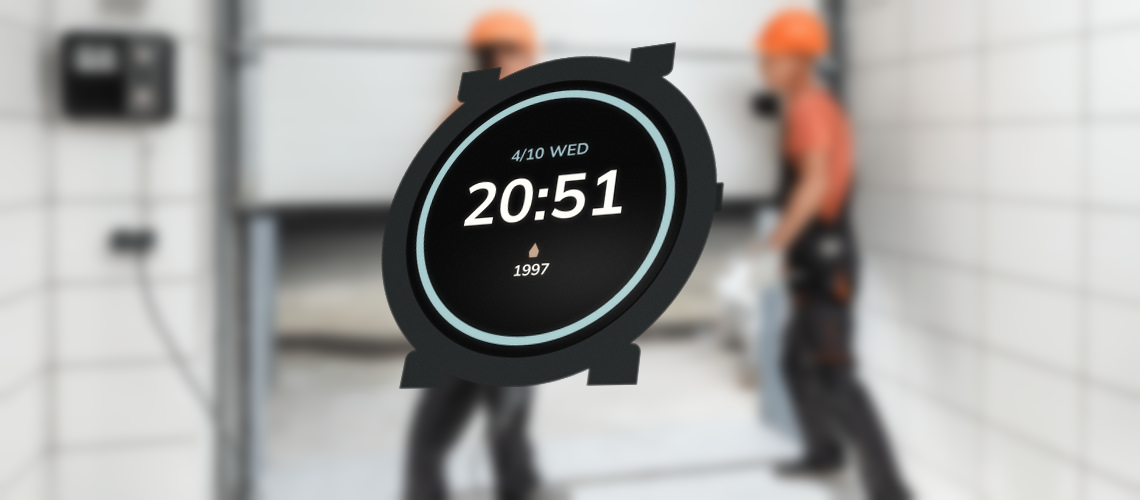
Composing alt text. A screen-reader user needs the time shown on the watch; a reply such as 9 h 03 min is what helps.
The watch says 20 h 51 min
